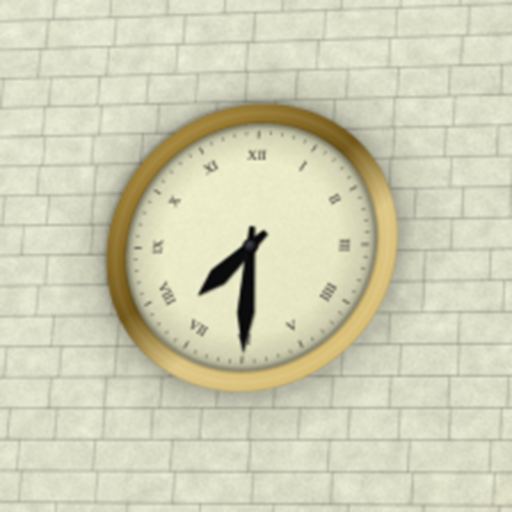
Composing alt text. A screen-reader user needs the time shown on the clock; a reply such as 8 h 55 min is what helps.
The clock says 7 h 30 min
